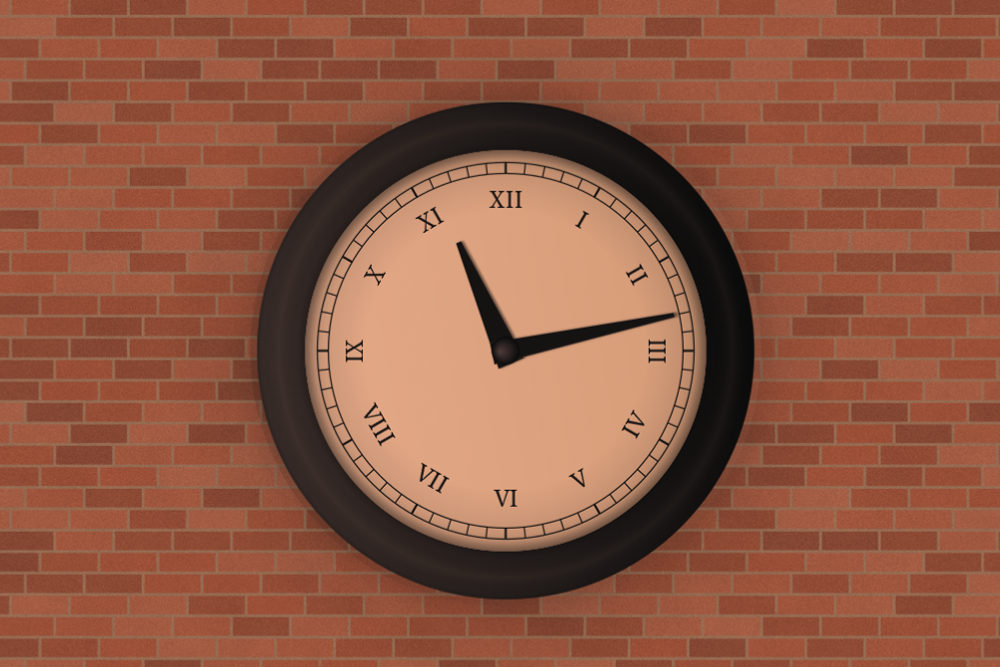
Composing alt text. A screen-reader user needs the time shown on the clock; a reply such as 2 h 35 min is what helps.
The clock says 11 h 13 min
